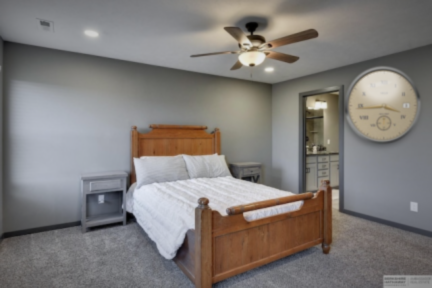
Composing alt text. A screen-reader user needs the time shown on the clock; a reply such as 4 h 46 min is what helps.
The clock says 3 h 44 min
